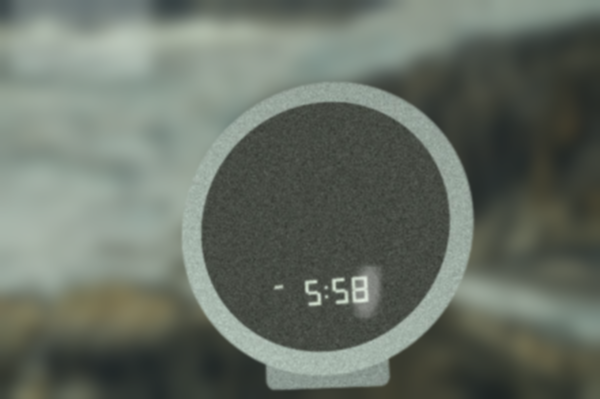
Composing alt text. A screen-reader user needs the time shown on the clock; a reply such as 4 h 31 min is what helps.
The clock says 5 h 58 min
